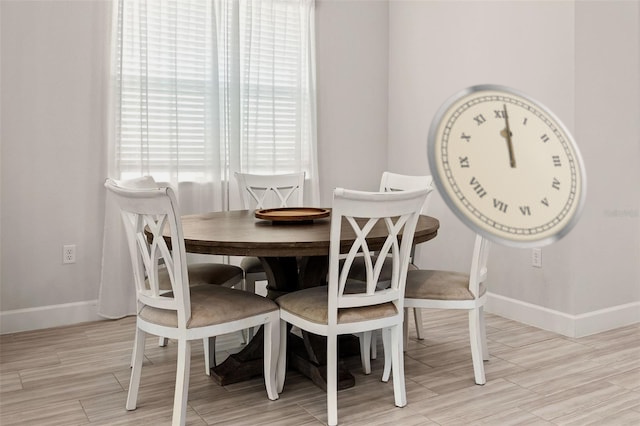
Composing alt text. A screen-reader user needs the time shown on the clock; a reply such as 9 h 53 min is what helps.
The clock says 12 h 01 min
